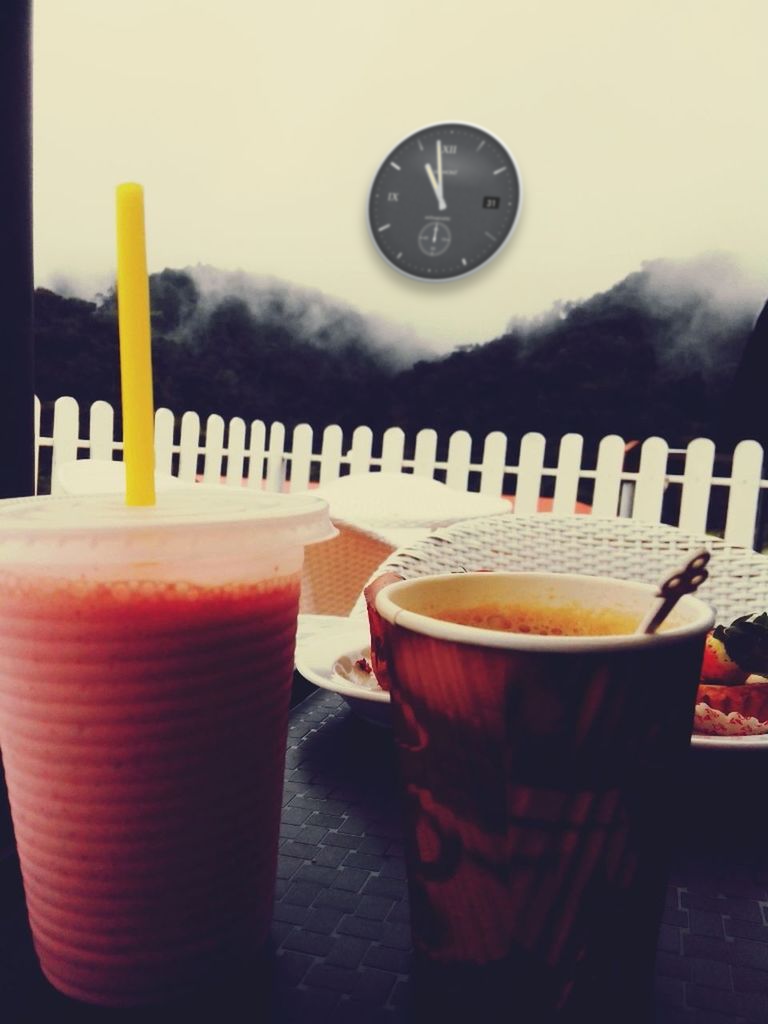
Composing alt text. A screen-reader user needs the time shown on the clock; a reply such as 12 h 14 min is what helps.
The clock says 10 h 58 min
